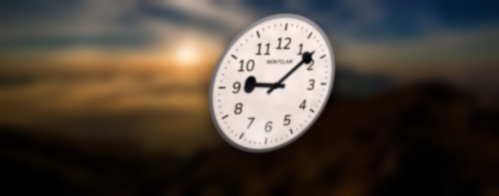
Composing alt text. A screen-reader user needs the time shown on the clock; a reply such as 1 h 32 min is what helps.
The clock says 9 h 08 min
